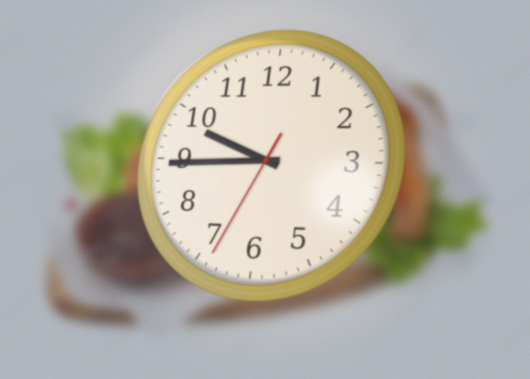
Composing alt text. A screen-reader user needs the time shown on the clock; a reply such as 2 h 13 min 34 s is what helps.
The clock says 9 h 44 min 34 s
